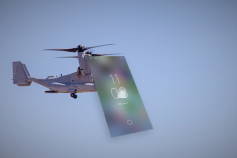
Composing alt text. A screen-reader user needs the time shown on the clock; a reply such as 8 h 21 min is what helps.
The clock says 11 h 08 min
